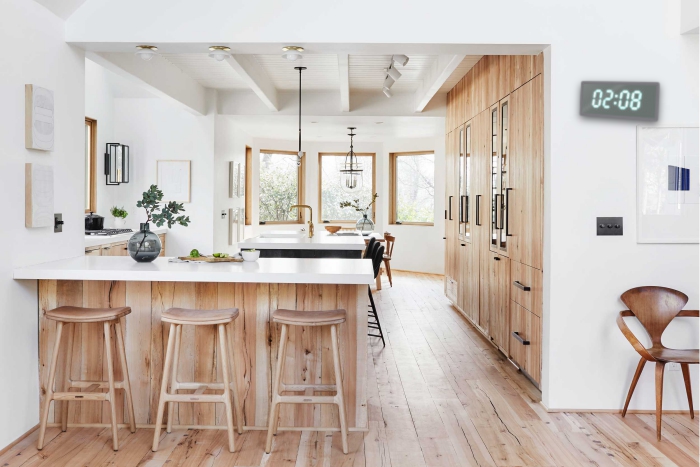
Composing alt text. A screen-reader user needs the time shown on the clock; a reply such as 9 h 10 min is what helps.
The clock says 2 h 08 min
